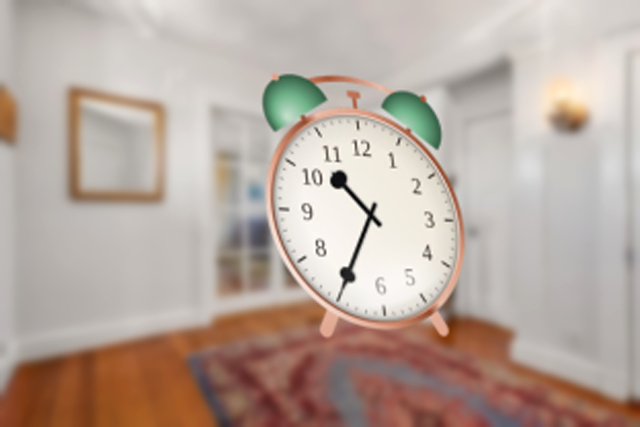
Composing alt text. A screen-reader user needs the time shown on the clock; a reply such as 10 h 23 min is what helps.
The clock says 10 h 35 min
